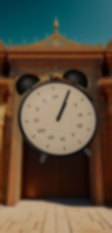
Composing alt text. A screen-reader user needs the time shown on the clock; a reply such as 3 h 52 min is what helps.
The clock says 1 h 05 min
